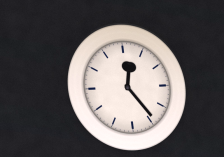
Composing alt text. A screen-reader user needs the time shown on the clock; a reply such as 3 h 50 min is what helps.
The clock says 12 h 24 min
